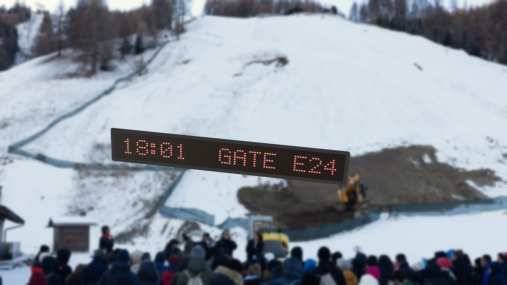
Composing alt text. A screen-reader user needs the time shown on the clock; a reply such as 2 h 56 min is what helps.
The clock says 18 h 01 min
